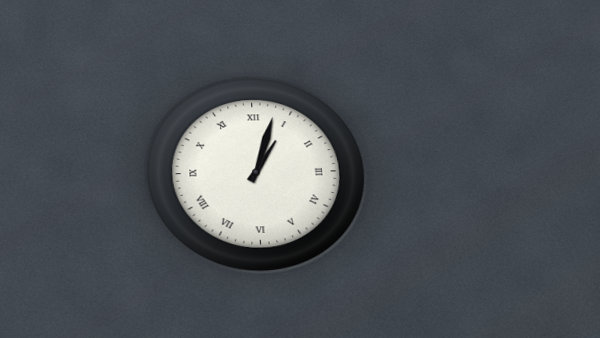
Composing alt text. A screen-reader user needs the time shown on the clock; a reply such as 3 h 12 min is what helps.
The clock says 1 h 03 min
